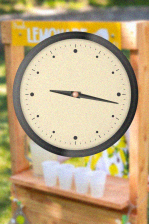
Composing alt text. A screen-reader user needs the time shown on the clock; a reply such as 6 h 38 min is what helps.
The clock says 9 h 17 min
